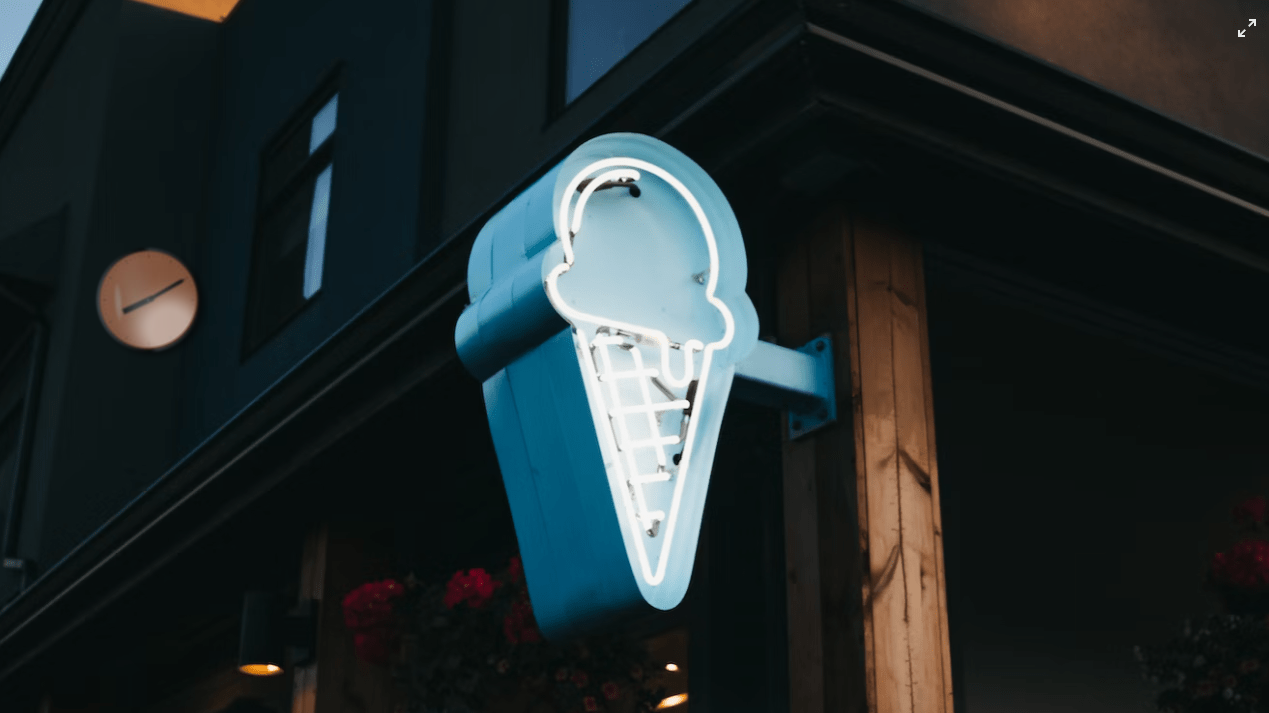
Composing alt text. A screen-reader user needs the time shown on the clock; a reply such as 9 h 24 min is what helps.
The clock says 8 h 10 min
